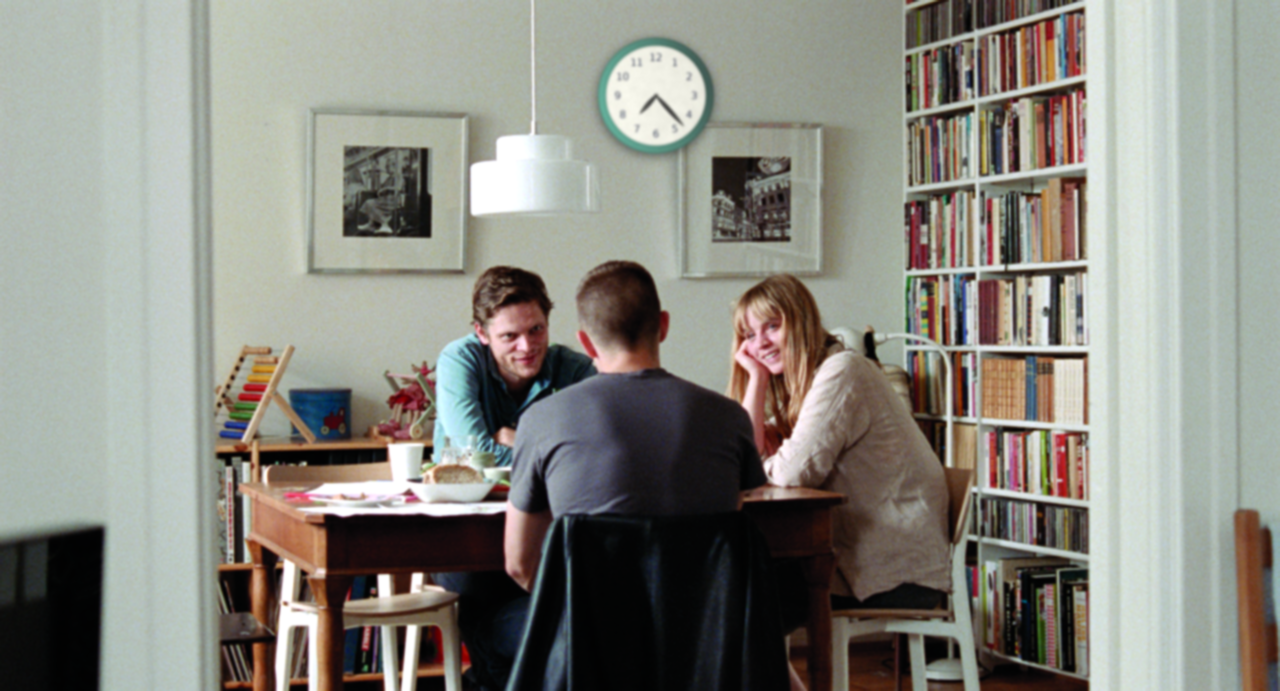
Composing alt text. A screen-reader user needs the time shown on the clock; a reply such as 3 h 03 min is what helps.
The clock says 7 h 23 min
